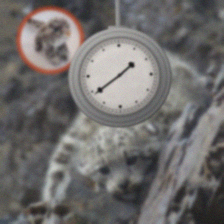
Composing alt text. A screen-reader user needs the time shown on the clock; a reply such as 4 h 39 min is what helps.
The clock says 1 h 39 min
